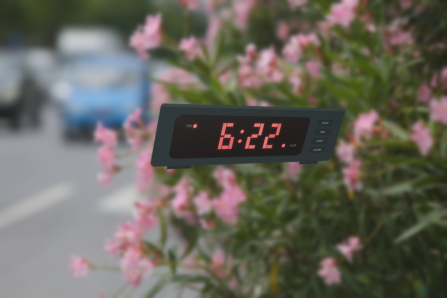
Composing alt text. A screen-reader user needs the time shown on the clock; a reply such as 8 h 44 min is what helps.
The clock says 6 h 22 min
